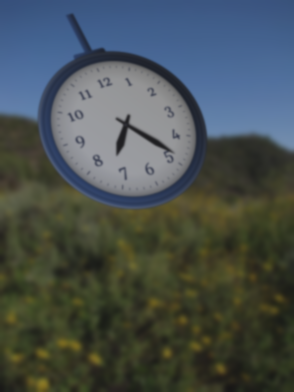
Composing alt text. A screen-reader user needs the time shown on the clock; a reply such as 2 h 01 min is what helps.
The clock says 7 h 24 min
